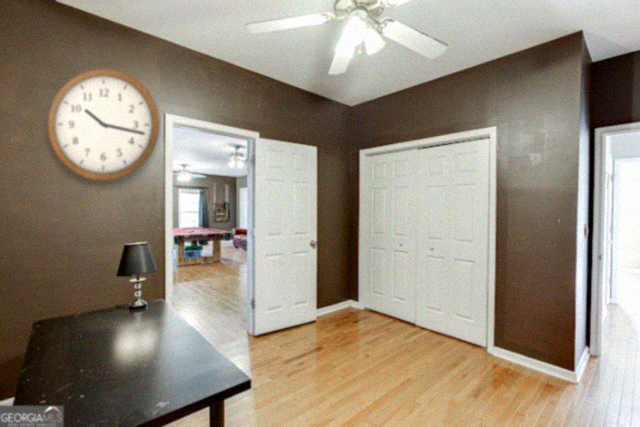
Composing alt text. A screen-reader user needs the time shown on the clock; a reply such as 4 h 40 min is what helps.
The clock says 10 h 17 min
